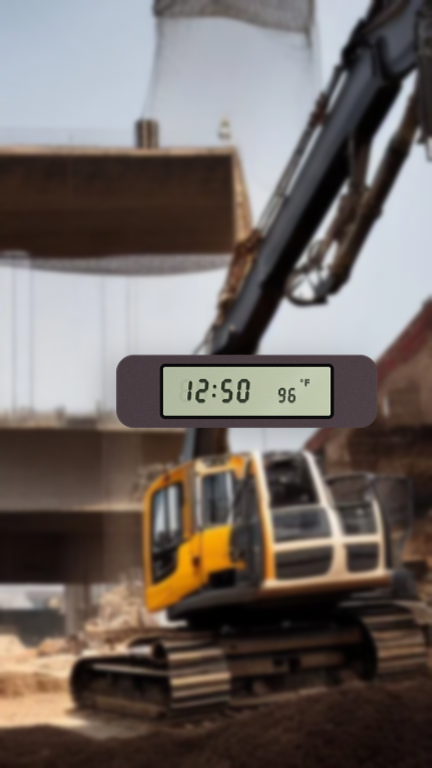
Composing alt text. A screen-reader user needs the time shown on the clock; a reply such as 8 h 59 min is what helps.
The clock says 12 h 50 min
